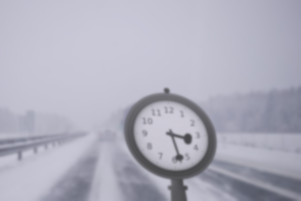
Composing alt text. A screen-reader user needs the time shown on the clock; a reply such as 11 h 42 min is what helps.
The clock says 3 h 28 min
